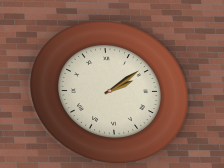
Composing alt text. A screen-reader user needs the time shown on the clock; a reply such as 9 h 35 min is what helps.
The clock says 2 h 09 min
